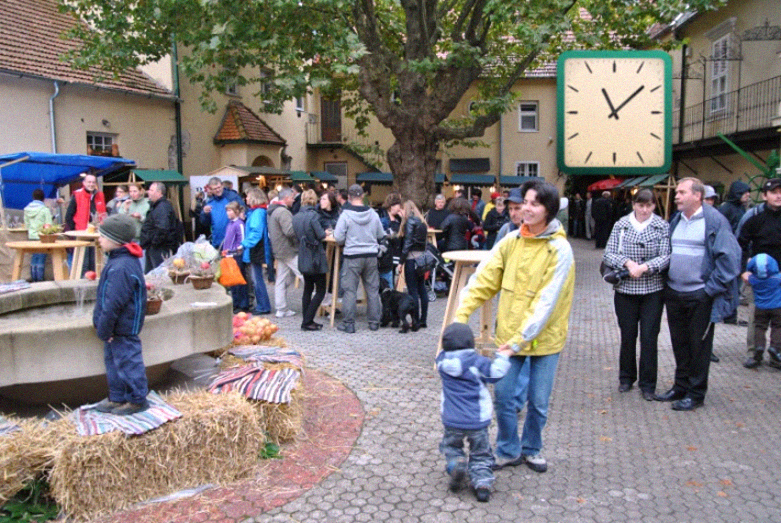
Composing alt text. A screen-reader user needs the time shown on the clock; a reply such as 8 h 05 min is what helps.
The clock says 11 h 08 min
